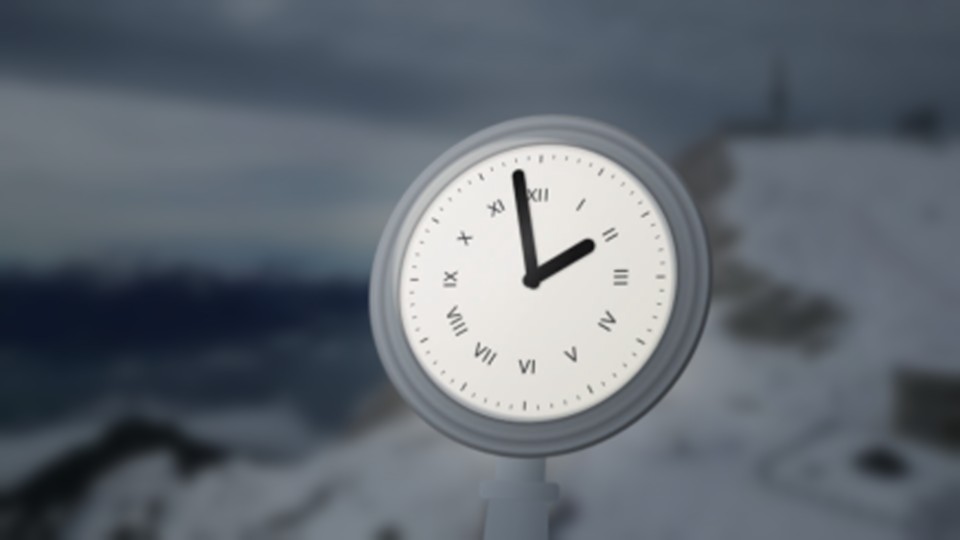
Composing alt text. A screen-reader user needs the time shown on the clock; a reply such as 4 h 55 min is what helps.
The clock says 1 h 58 min
